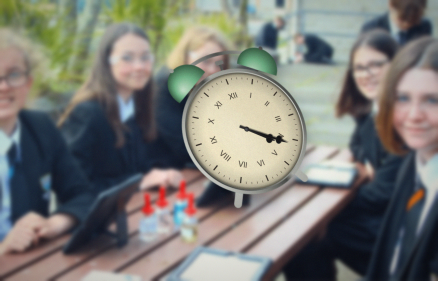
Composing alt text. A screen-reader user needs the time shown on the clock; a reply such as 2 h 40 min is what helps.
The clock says 4 h 21 min
